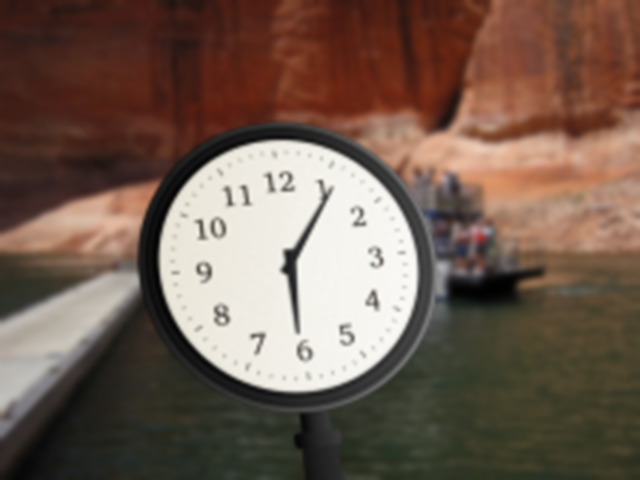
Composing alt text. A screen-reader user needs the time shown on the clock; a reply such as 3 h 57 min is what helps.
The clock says 6 h 06 min
